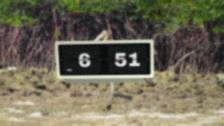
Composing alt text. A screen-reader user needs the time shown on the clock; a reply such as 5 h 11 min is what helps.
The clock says 6 h 51 min
